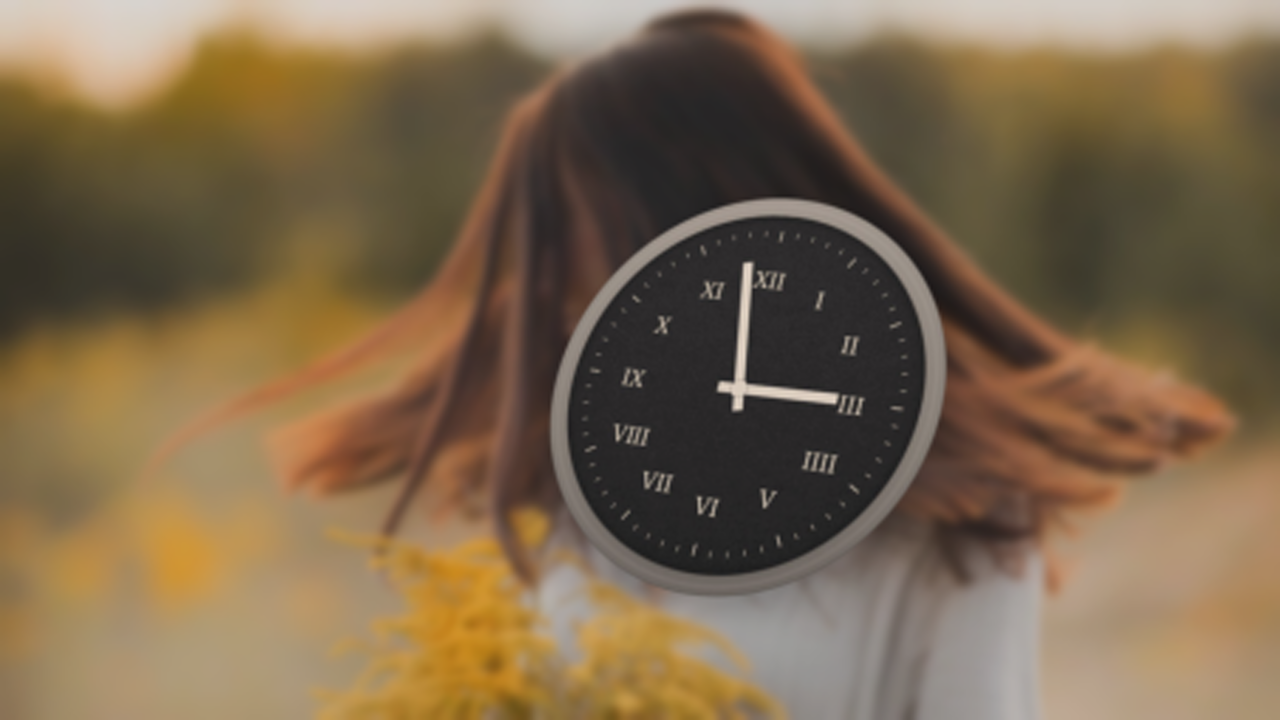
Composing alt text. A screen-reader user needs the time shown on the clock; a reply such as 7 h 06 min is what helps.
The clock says 2 h 58 min
